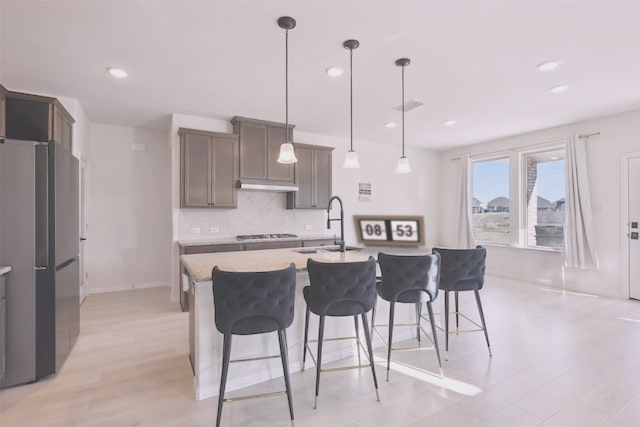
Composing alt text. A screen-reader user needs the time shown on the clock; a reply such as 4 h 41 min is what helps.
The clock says 8 h 53 min
